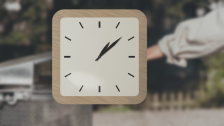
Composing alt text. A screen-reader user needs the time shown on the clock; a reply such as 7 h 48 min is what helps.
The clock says 1 h 08 min
